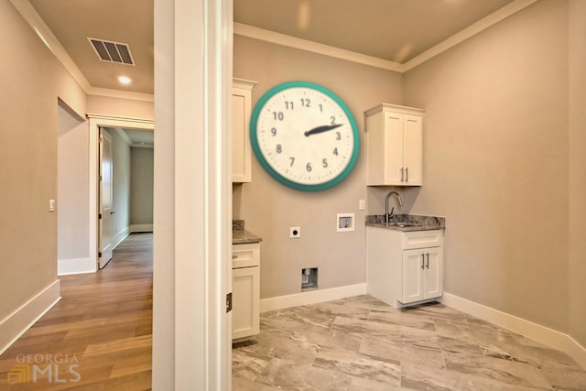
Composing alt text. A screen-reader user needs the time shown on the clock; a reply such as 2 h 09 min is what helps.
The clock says 2 h 12 min
